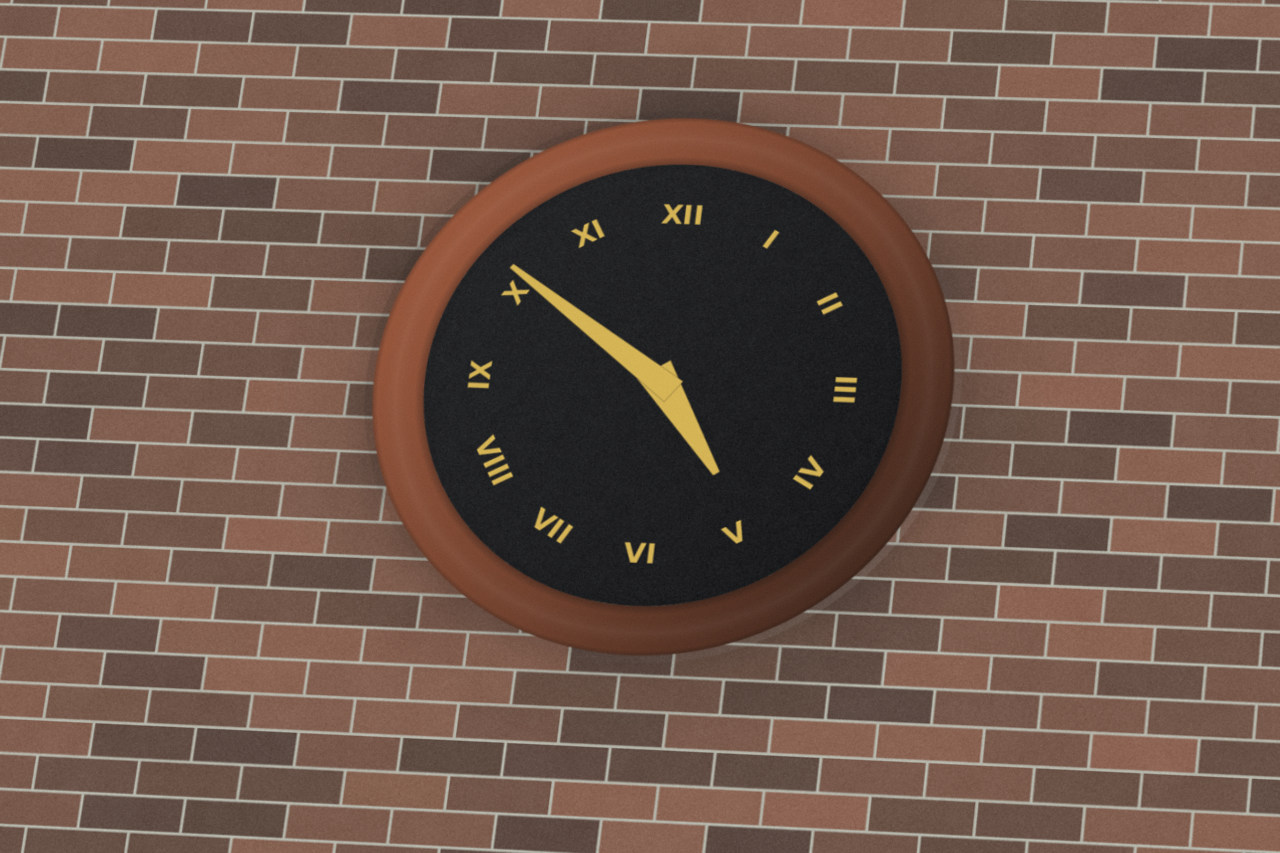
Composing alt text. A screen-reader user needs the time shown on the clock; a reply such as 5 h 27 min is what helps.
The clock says 4 h 51 min
